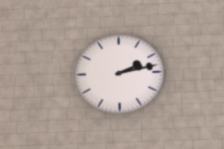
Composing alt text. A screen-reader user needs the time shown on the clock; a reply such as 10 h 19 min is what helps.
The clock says 2 h 13 min
